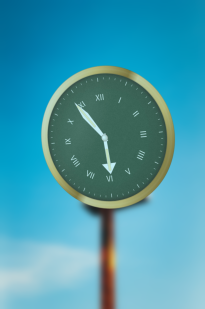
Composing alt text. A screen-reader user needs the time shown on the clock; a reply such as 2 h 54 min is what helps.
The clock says 5 h 54 min
